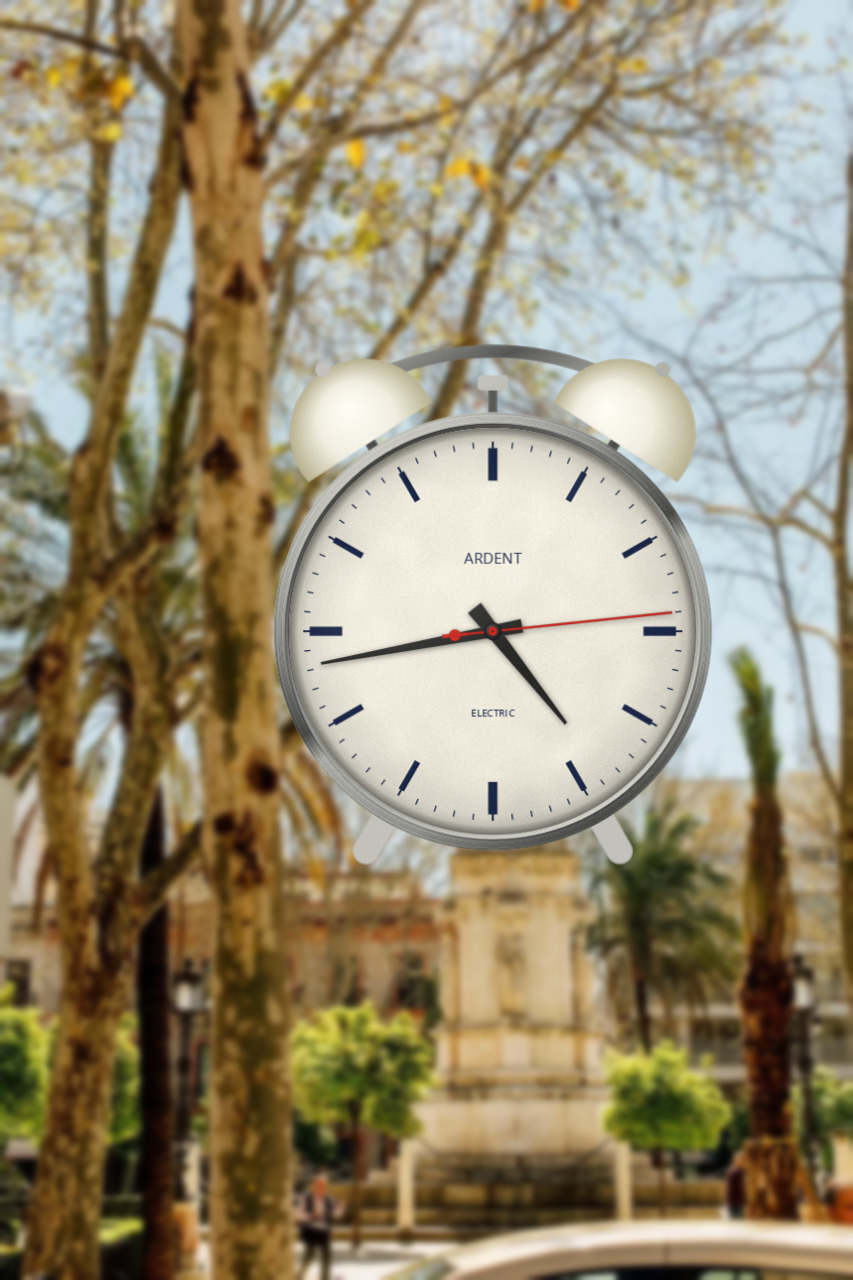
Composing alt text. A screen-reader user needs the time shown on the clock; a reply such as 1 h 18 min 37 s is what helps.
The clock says 4 h 43 min 14 s
